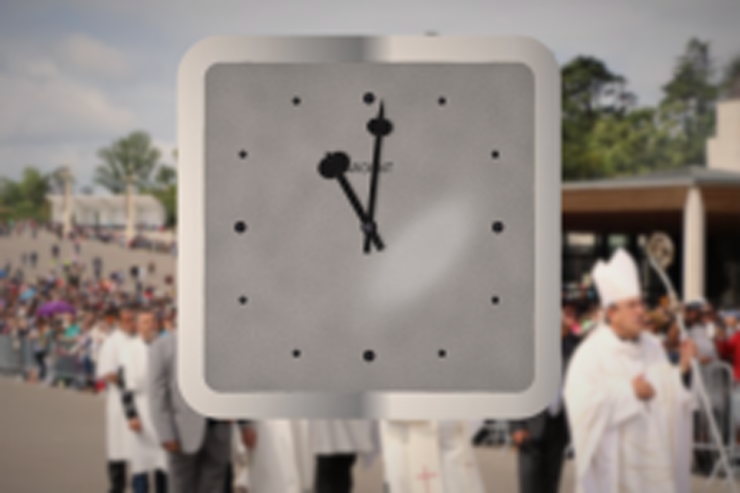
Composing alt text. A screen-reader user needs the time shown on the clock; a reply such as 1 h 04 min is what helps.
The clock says 11 h 01 min
